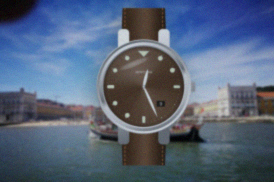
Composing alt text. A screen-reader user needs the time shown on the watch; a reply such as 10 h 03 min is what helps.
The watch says 12 h 26 min
